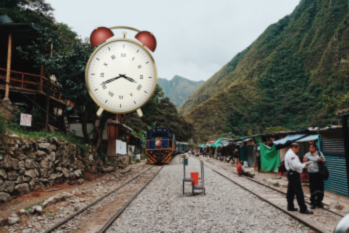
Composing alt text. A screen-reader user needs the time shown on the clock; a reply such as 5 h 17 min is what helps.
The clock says 3 h 41 min
